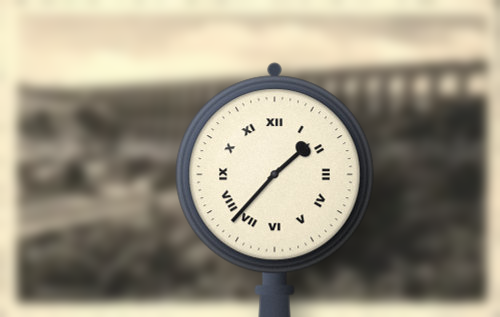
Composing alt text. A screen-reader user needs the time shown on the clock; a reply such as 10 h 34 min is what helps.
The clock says 1 h 37 min
